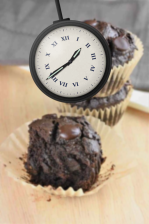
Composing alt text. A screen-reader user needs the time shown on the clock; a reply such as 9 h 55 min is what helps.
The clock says 1 h 41 min
